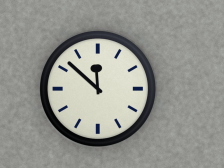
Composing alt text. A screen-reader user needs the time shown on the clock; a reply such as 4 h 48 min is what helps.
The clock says 11 h 52 min
